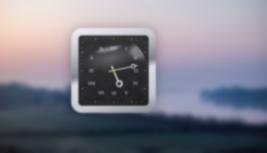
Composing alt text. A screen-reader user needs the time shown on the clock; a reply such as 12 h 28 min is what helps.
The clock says 5 h 13 min
